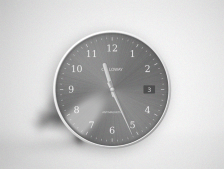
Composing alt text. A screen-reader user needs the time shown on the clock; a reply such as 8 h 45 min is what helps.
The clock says 11 h 26 min
